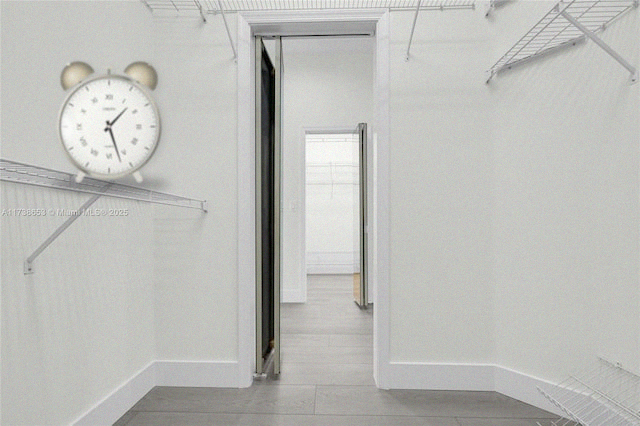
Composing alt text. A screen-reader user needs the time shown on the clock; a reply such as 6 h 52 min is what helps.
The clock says 1 h 27 min
